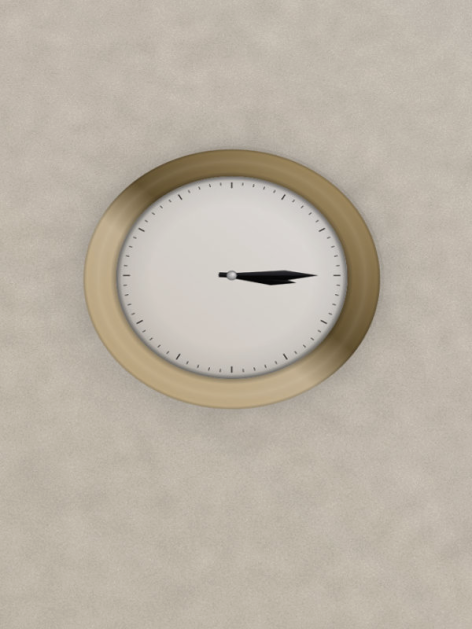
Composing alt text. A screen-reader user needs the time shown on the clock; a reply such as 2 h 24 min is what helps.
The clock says 3 h 15 min
